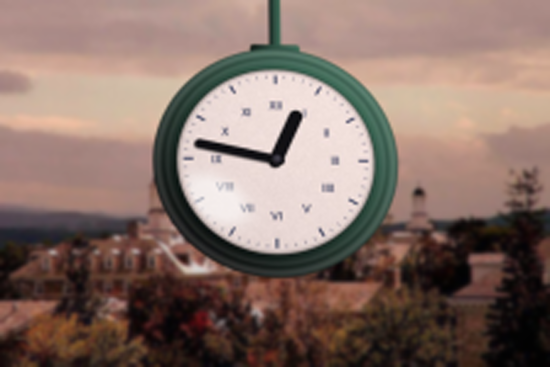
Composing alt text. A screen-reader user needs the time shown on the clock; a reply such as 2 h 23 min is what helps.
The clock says 12 h 47 min
